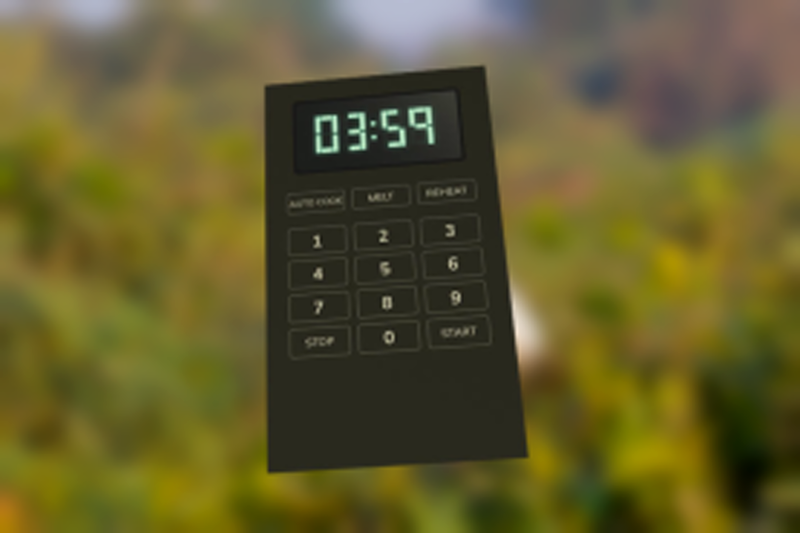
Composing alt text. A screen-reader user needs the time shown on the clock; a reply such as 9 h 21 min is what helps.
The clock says 3 h 59 min
